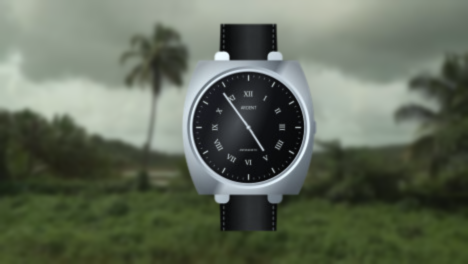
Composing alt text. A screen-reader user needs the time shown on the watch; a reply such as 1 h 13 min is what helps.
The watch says 4 h 54 min
